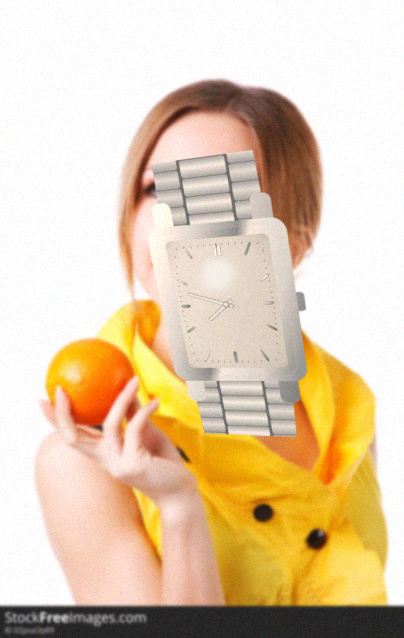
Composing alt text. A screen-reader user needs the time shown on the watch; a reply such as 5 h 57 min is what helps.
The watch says 7 h 48 min
